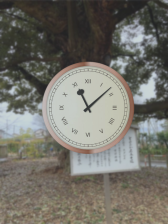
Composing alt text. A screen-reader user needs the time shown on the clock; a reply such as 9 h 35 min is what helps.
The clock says 11 h 08 min
